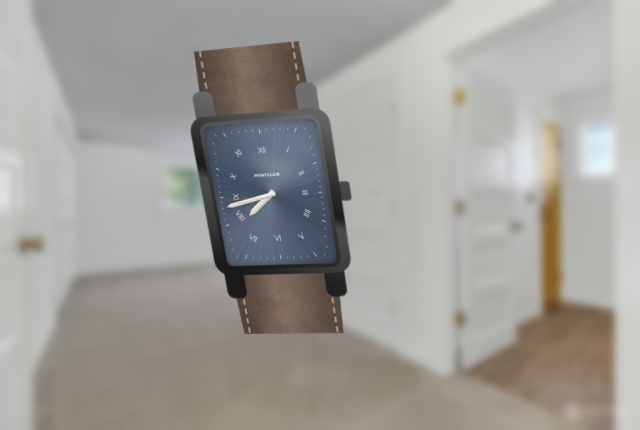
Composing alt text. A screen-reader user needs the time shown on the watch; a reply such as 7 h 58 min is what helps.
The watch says 7 h 43 min
